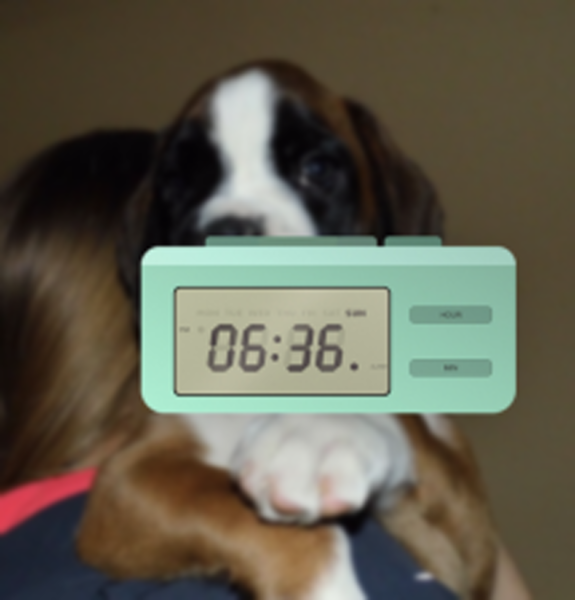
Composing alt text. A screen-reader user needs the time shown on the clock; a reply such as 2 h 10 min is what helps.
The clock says 6 h 36 min
